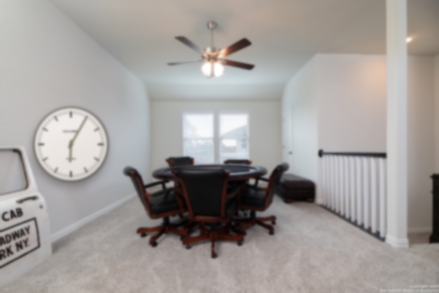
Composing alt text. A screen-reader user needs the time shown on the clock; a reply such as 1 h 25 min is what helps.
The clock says 6 h 05 min
